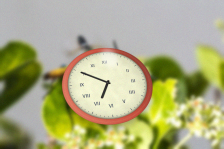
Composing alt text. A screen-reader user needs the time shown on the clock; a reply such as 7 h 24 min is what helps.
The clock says 6 h 50 min
